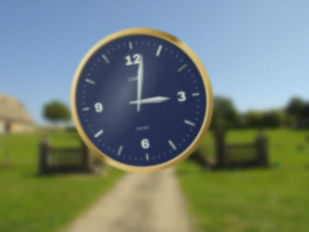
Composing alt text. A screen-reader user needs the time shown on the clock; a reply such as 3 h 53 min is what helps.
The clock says 3 h 02 min
